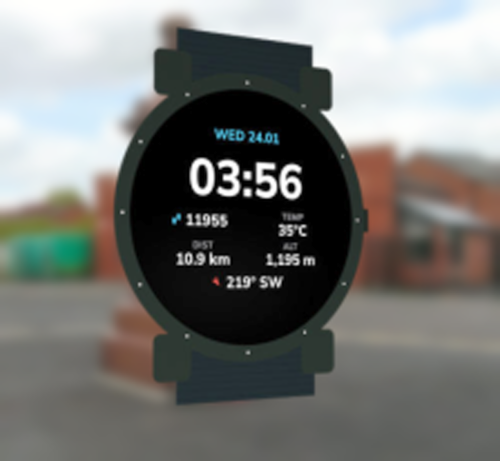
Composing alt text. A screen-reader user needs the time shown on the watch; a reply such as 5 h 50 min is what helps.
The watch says 3 h 56 min
